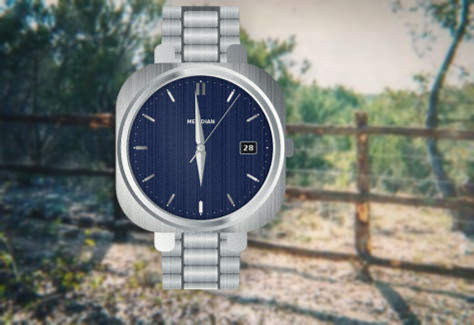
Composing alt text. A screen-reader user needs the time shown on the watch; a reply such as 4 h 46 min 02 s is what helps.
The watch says 5 h 59 min 06 s
